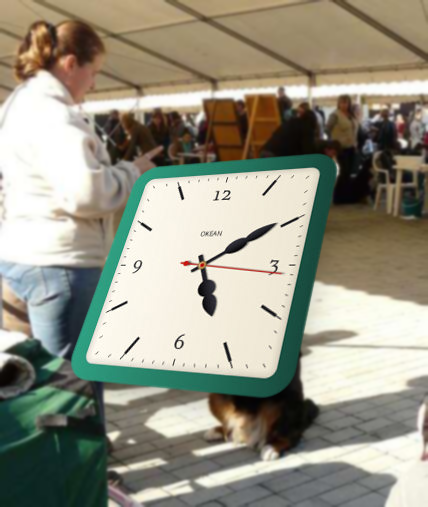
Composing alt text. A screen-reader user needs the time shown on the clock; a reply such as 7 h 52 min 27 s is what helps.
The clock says 5 h 09 min 16 s
